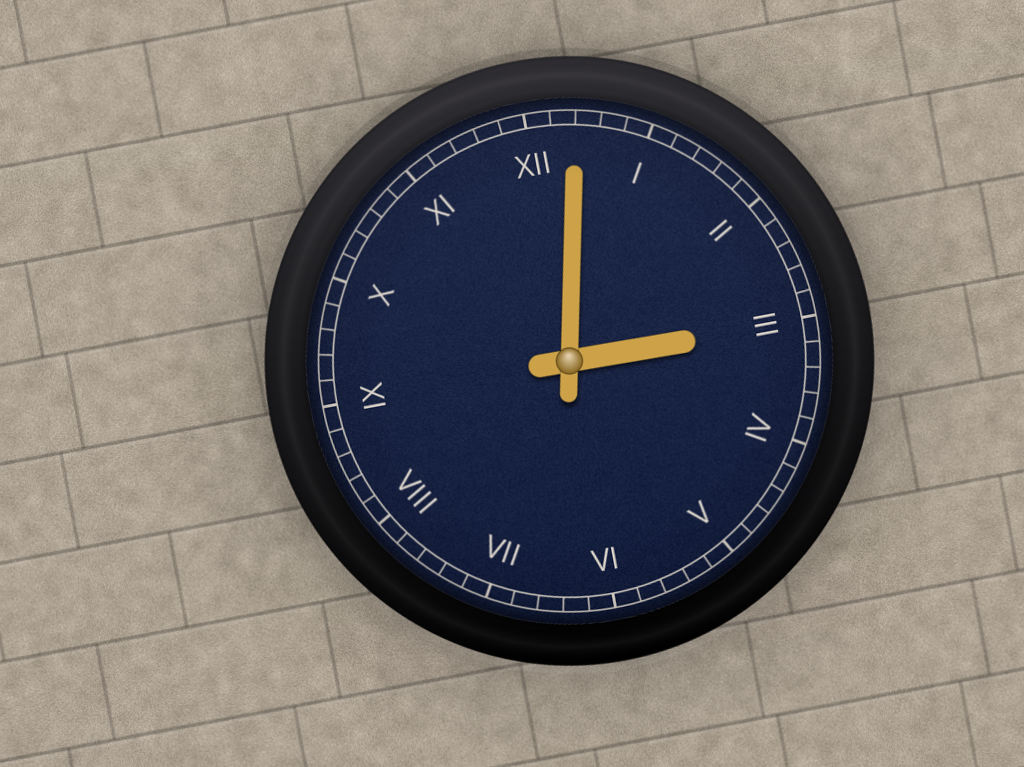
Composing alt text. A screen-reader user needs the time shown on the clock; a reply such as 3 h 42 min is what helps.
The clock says 3 h 02 min
